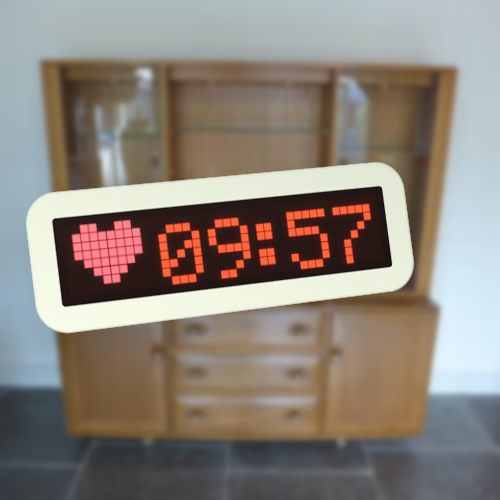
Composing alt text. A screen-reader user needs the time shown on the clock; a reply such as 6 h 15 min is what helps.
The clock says 9 h 57 min
